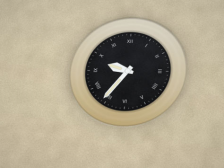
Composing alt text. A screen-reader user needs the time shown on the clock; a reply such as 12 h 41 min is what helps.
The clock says 9 h 36 min
